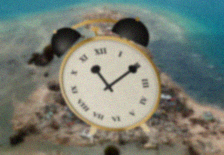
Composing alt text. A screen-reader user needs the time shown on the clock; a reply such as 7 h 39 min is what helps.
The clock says 11 h 10 min
